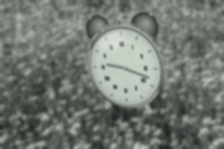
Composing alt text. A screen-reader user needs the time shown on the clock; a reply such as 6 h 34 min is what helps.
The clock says 9 h 18 min
